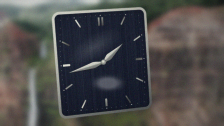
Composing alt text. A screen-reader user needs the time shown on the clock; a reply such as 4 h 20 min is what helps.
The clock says 1 h 43 min
